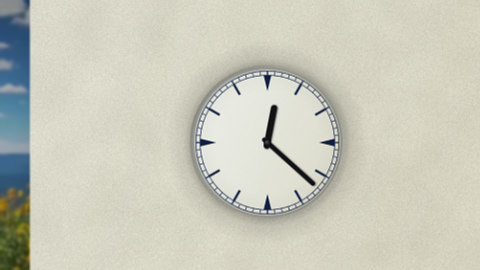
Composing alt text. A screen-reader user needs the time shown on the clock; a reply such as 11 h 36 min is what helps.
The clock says 12 h 22 min
